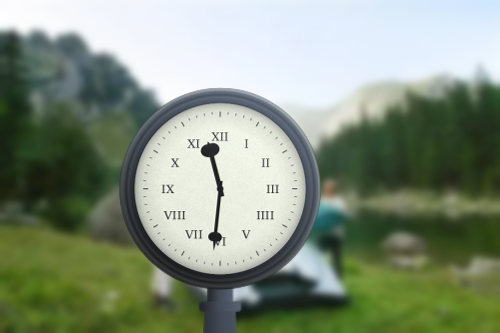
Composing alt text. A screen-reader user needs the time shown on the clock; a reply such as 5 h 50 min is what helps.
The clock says 11 h 31 min
